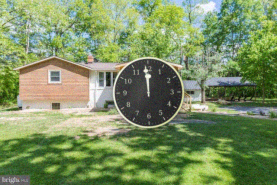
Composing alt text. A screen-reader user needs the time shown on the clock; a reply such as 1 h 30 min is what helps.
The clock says 11 h 59 min
